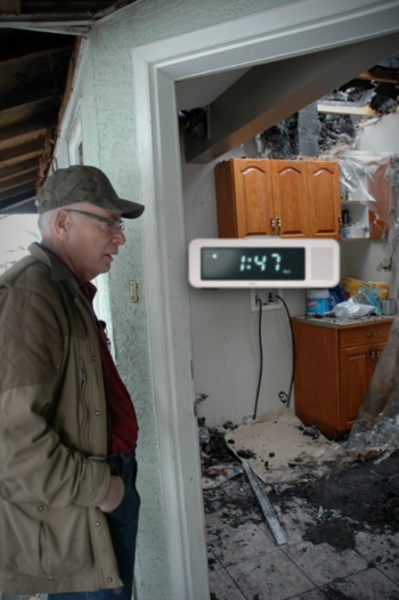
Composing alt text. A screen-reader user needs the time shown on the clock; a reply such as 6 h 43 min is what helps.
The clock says 1 h 47 min
